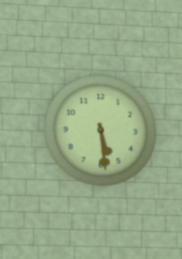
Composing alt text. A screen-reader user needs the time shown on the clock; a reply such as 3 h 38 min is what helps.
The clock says 5 h 29 min
